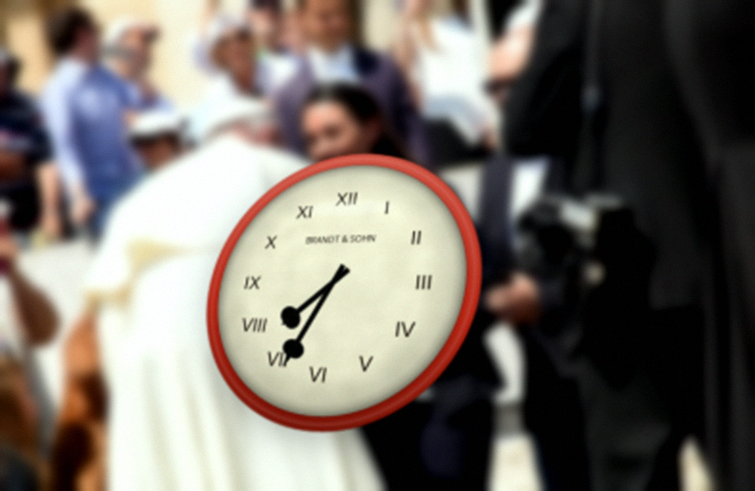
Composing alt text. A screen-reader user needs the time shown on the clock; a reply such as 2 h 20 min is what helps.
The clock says 7 h 34 min
